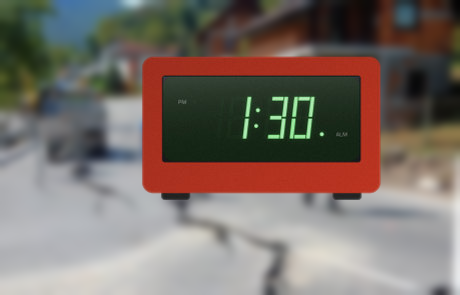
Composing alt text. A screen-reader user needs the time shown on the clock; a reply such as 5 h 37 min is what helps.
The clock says 1 h 30 min
